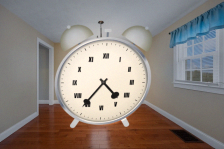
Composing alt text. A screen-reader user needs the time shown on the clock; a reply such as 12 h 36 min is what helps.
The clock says 4 h 36 min
